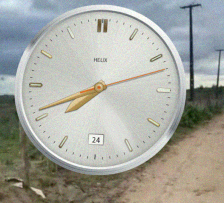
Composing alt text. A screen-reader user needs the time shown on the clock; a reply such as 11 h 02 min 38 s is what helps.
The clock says 7 h 41 min 12 s
